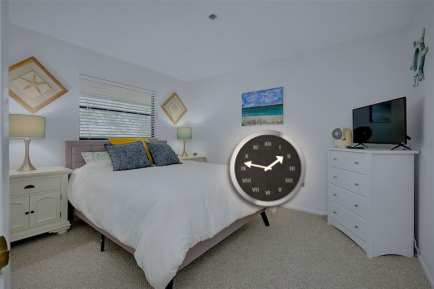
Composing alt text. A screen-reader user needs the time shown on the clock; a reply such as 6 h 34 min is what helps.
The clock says 1 h 47 min
